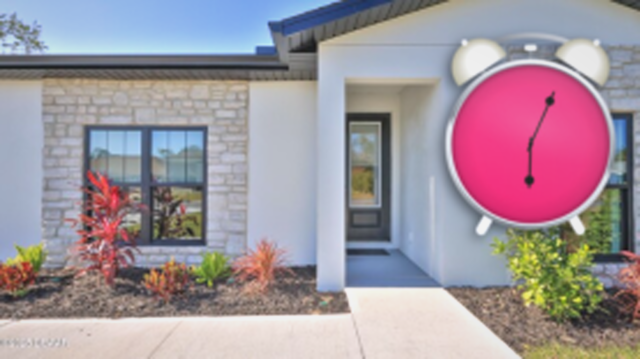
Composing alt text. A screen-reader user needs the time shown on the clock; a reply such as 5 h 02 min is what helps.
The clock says 6 h 04 min
